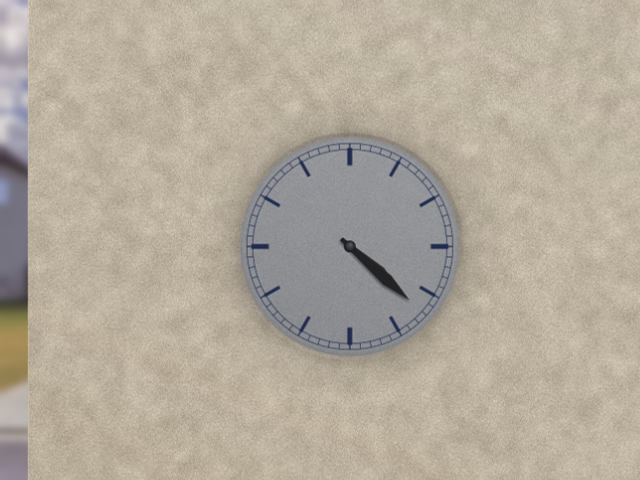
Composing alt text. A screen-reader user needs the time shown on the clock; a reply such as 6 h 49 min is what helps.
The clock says 4 h 22 min
